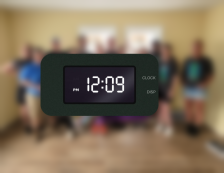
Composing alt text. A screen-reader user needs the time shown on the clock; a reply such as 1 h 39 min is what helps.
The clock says 12 h 09 min
